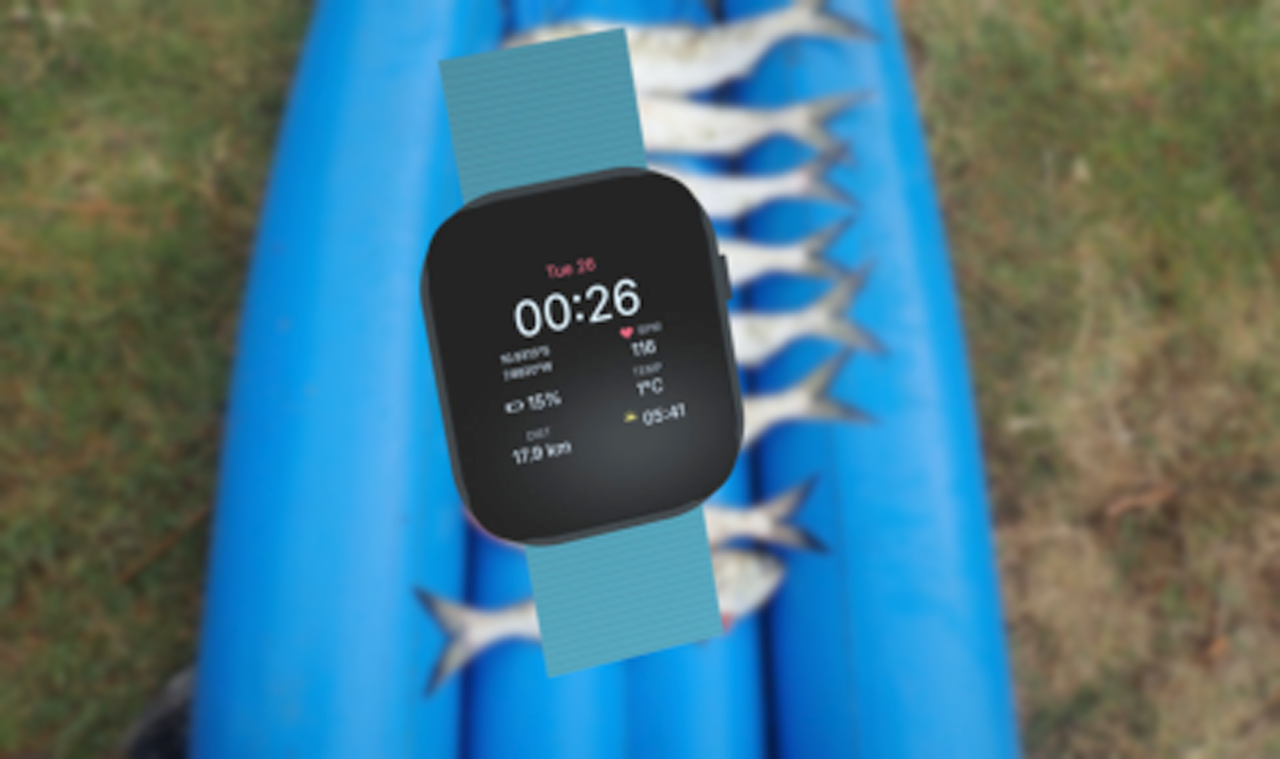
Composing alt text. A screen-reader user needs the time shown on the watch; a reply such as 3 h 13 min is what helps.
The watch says 0 h 26 min
